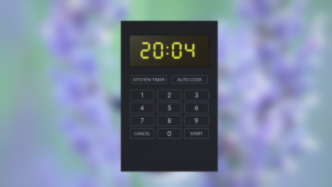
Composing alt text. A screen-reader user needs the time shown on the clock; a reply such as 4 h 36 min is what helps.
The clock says 20 h 04 min
